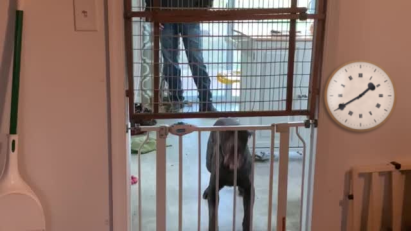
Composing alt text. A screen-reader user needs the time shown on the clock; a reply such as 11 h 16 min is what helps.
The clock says 1 h 40 min
